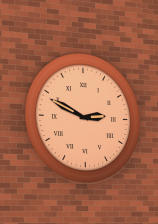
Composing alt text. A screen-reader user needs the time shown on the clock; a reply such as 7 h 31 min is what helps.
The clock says 2 h 49 min
